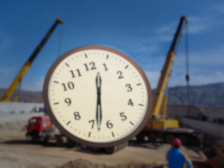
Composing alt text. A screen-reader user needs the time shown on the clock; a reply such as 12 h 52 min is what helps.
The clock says 12 h 33 min
